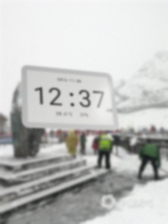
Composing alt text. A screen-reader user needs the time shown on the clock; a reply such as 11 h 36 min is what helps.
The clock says 12 h 37 min
